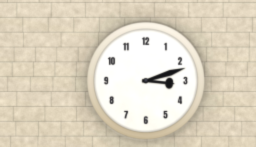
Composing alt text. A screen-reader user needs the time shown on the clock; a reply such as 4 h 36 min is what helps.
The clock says 3 h 12 min
